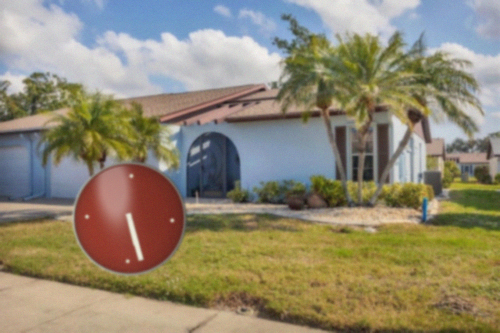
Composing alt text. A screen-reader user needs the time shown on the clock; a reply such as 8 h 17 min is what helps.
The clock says 5 h 27 min
